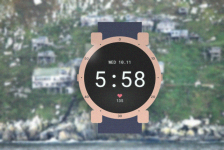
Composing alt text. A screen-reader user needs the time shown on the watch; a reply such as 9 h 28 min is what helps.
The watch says 5 h 58 min
